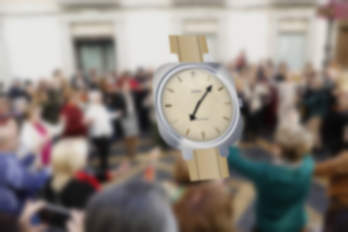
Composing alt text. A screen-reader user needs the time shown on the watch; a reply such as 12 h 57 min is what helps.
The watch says 7 h 07 min
